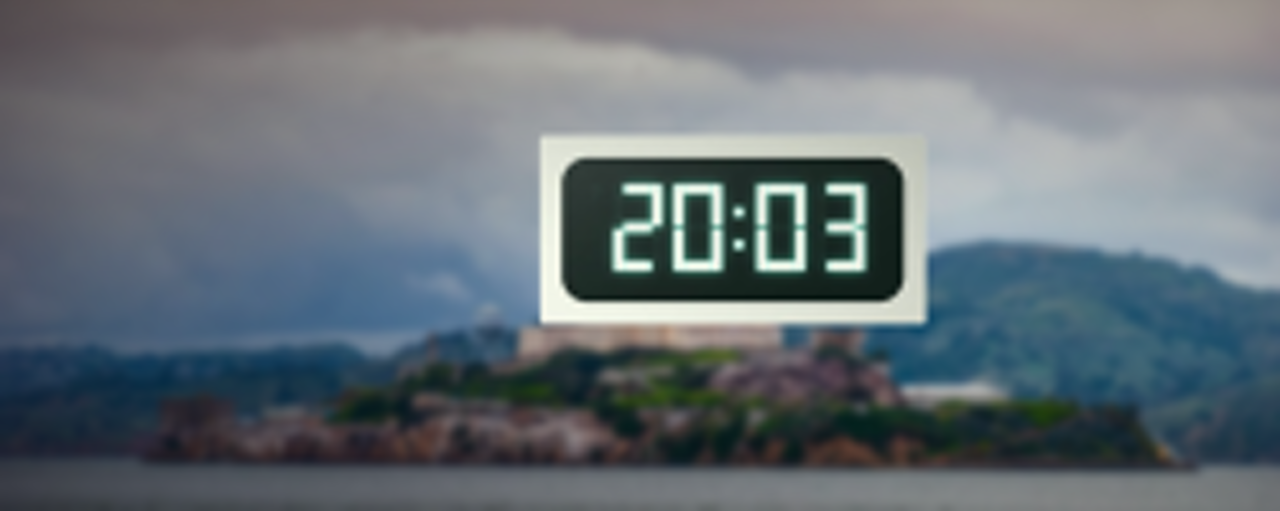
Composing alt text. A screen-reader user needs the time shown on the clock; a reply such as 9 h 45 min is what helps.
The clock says 20 h 03 min
